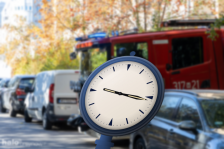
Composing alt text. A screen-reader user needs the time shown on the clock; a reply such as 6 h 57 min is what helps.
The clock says 9 h 16 min
